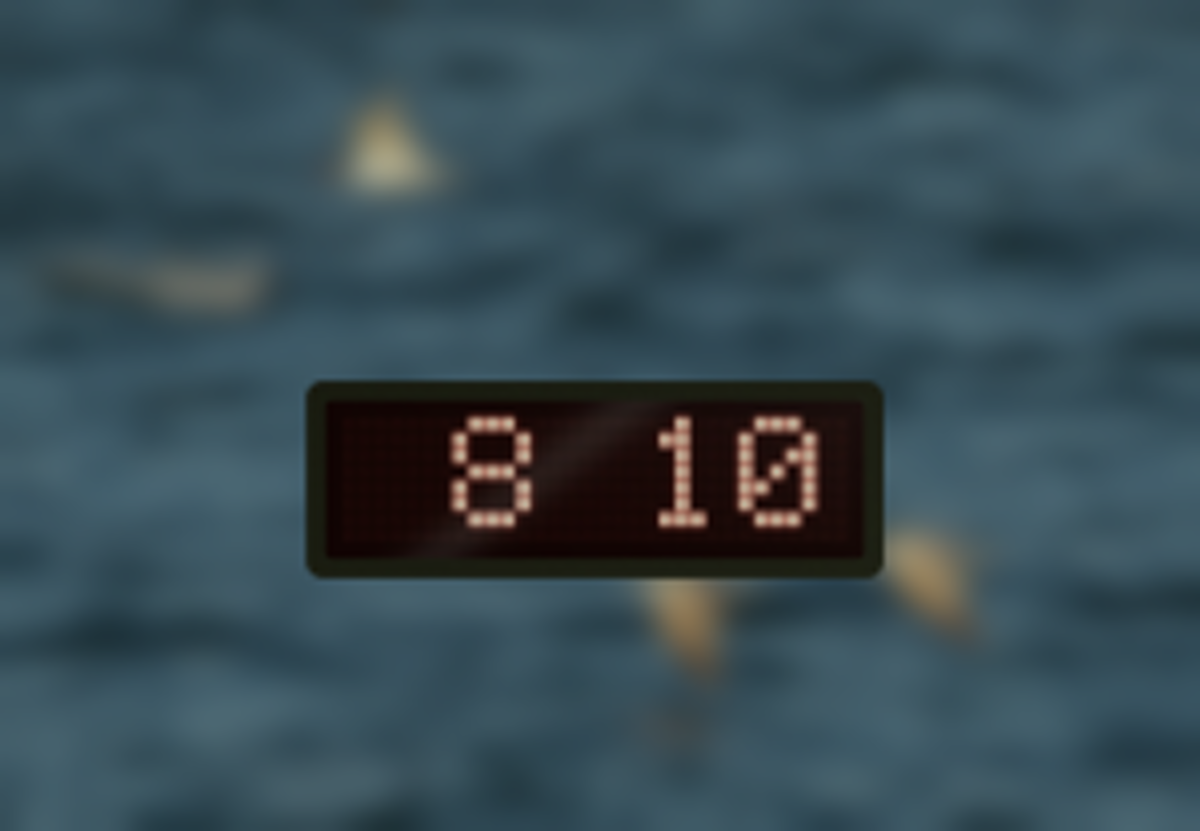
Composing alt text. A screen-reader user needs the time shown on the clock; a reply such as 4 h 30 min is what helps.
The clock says 8 h 10 min
